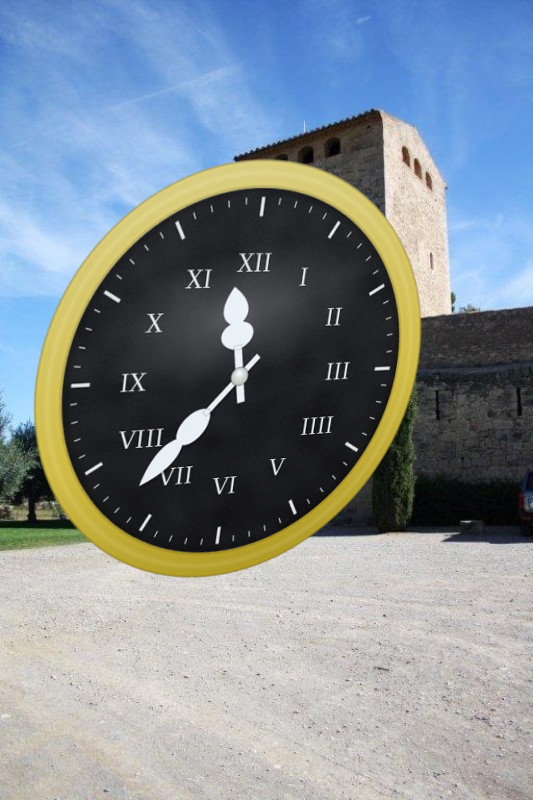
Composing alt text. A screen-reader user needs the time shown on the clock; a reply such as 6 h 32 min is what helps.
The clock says 11 h 37 min
